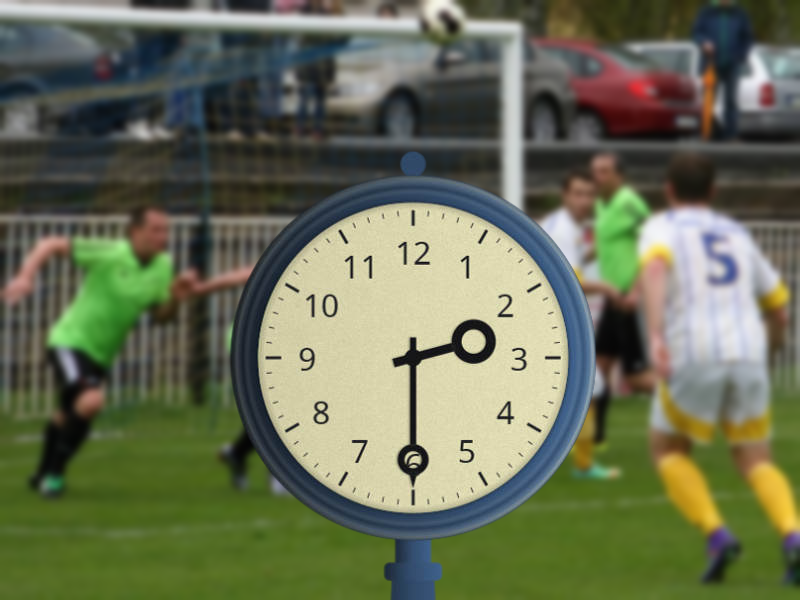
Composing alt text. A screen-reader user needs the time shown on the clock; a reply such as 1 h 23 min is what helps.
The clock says 2 h 30 min
